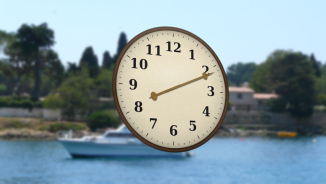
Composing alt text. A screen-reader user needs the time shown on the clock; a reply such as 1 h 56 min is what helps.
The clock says 8 h 11 min
